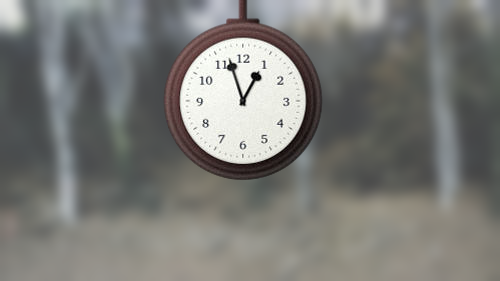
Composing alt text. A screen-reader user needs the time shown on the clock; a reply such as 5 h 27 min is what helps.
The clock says 12 h 57 min
